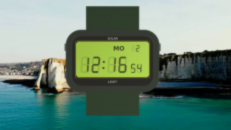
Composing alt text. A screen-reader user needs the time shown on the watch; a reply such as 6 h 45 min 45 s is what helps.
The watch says 12 h 16 min 54 s
